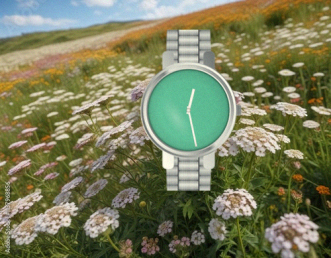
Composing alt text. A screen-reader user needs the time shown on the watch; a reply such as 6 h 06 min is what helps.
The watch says 12 h 28 min
